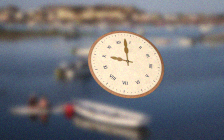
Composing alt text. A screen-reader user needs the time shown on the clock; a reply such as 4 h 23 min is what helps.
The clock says 10 h 03 min
